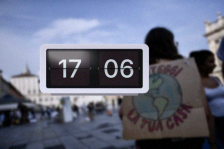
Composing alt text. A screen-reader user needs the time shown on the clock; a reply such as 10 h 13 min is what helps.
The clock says 17 h 06 min
